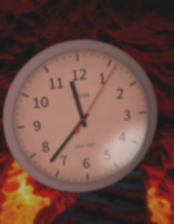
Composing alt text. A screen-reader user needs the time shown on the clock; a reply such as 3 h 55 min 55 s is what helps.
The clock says 11 h 37 min 06 s
